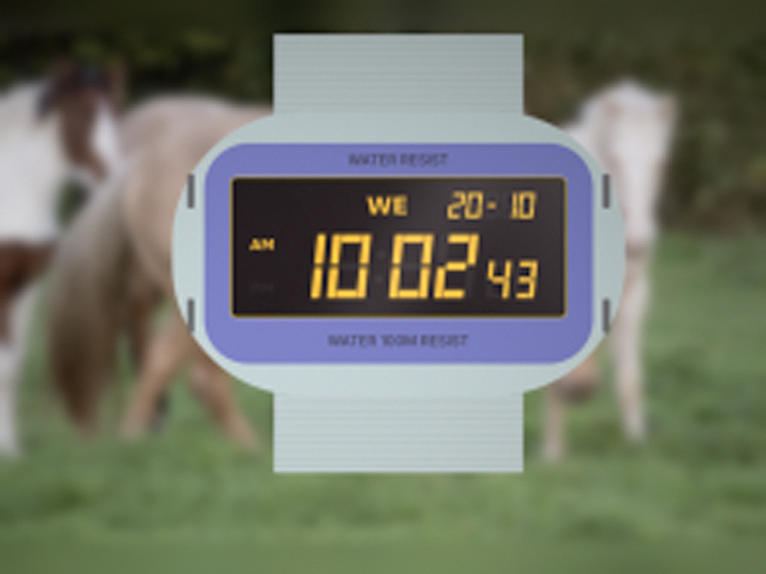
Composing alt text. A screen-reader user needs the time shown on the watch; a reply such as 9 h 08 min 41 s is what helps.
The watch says 10 h 02 min 43 s
